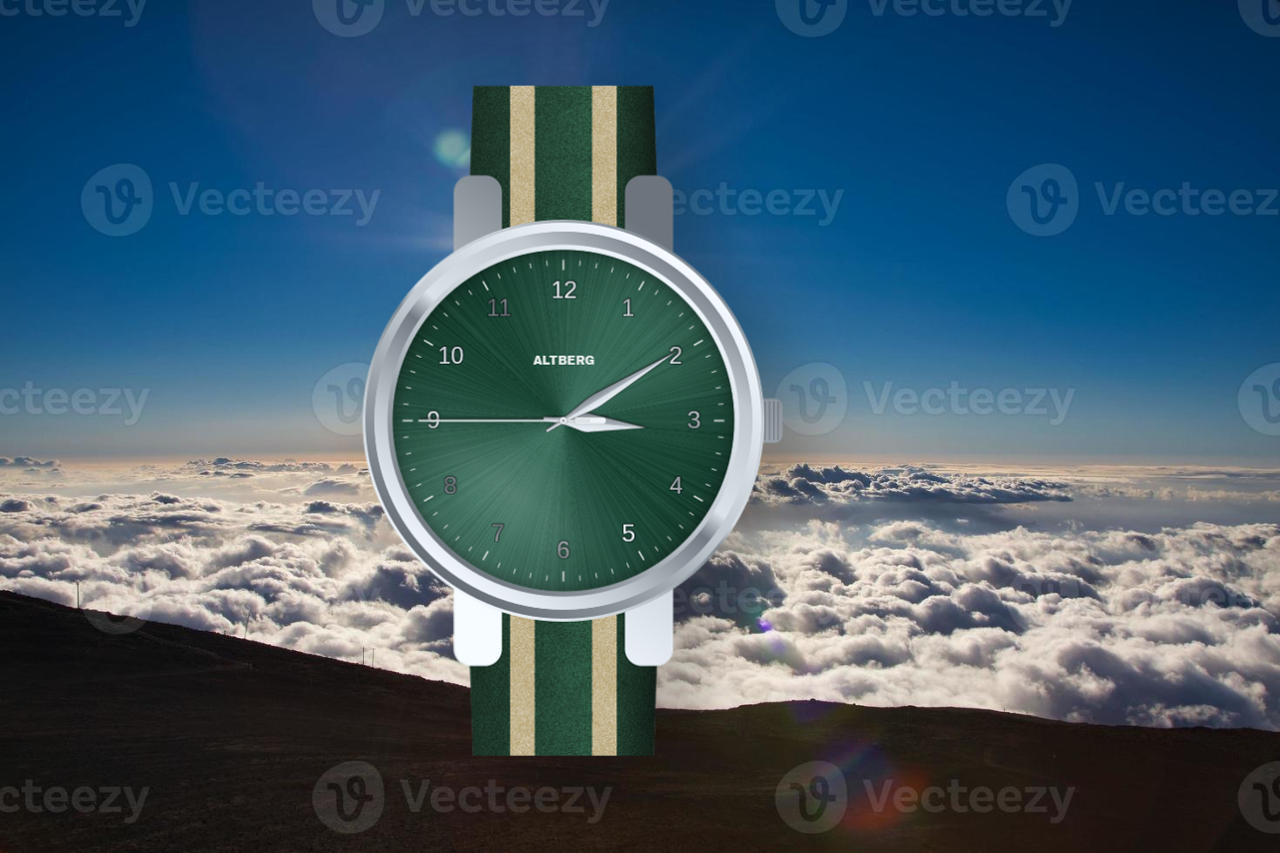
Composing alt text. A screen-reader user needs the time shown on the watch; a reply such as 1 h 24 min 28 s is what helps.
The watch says 3 h 09 min 45 s
